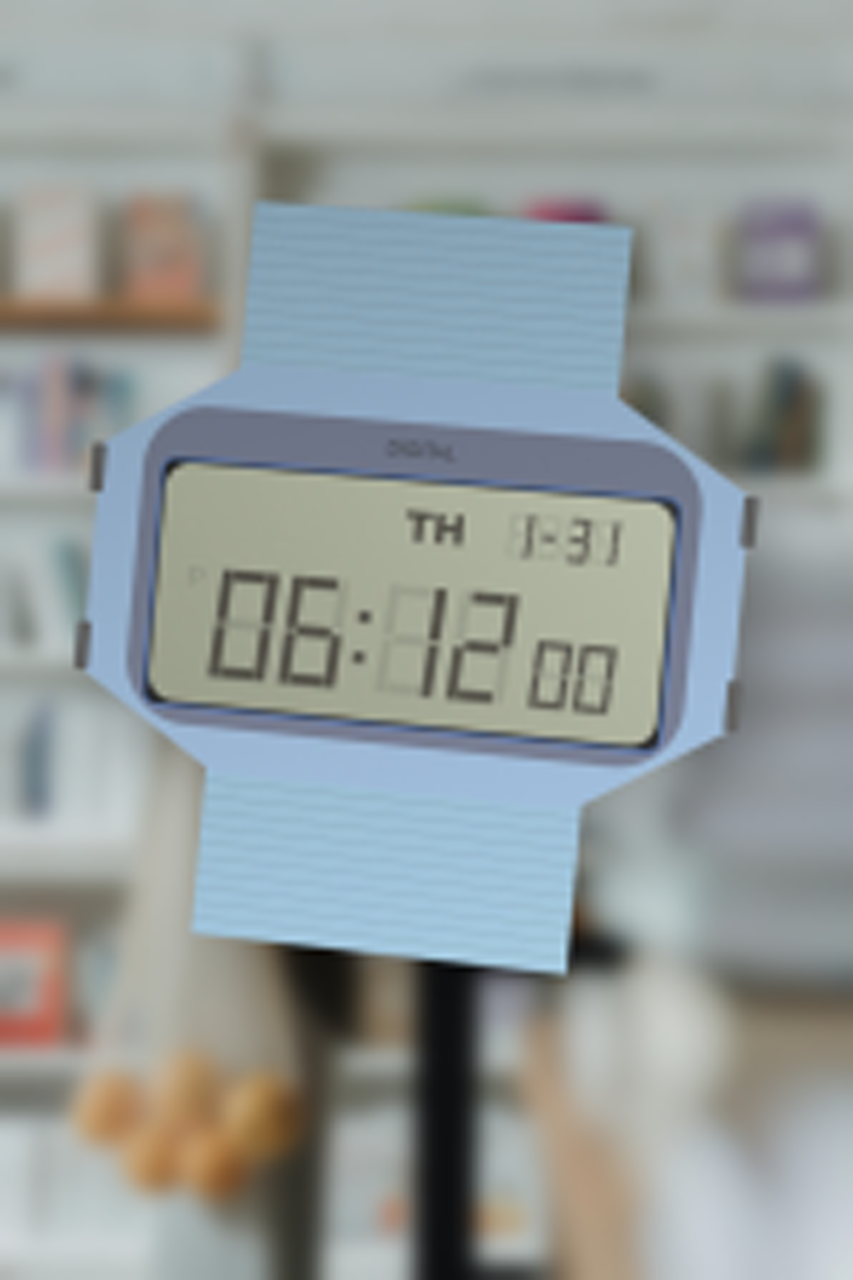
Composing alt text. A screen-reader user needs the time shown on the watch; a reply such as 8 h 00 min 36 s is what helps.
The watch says 6 h 12 min 00 s
